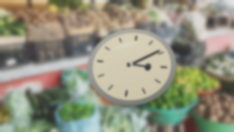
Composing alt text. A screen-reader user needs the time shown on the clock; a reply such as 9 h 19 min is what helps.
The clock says 3 h 09 min
